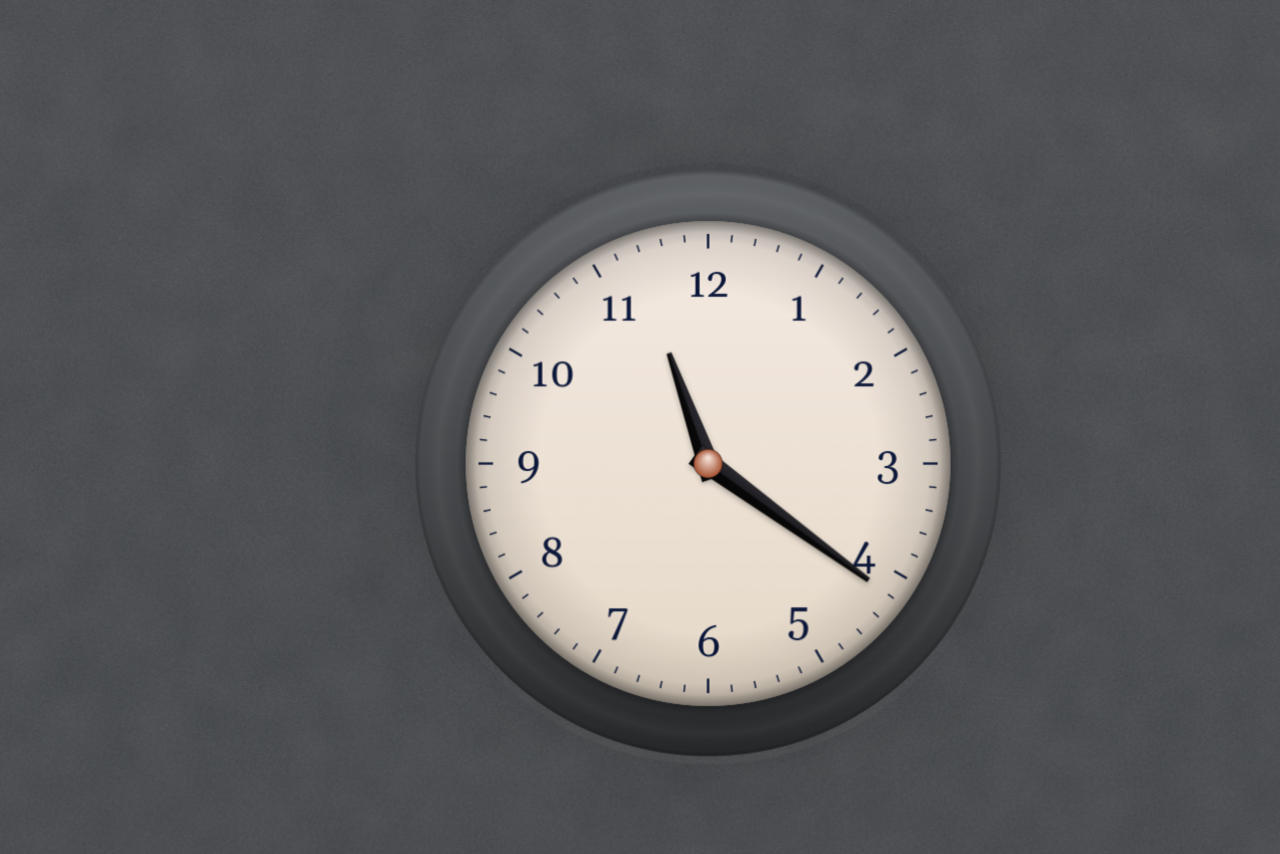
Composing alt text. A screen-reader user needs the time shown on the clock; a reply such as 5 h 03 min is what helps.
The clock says 11 h 21 min
